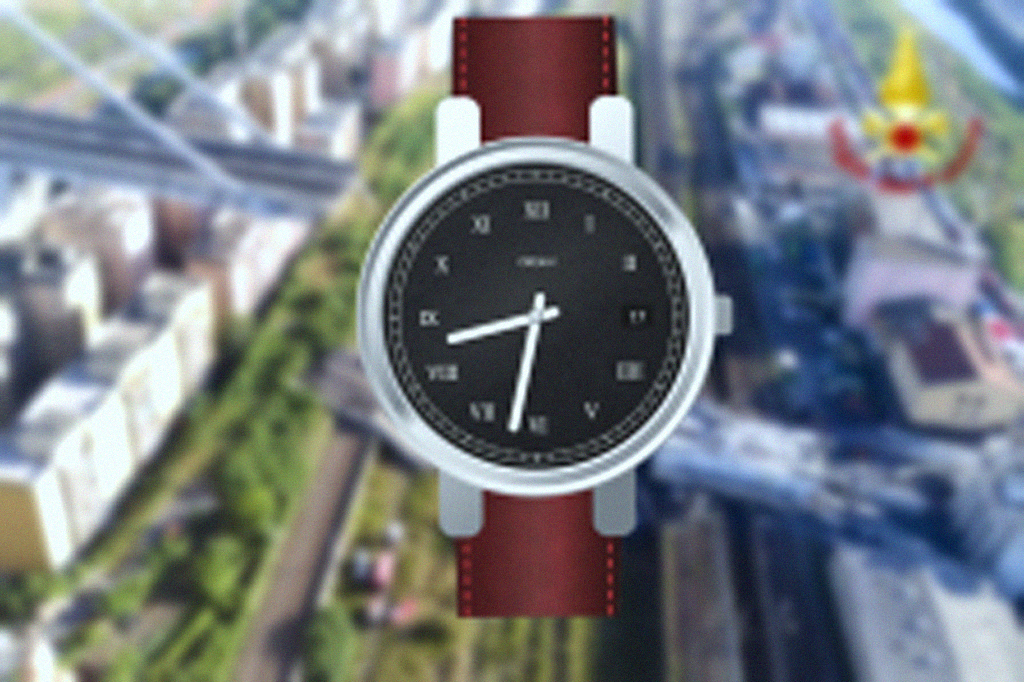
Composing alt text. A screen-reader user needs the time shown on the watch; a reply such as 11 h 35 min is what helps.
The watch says 8 h 32 min
